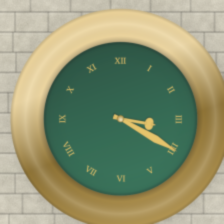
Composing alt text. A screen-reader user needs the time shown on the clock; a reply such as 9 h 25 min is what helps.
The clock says 3 h 20 min
